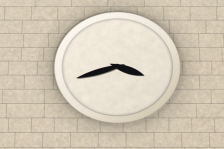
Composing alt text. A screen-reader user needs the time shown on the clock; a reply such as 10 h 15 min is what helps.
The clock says 3 h 42 min
